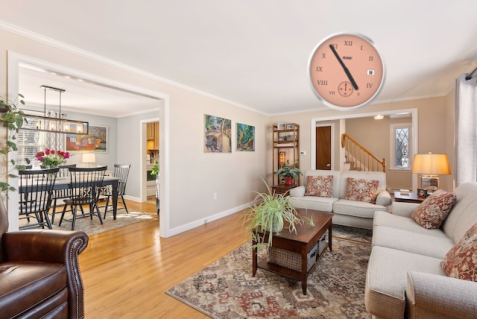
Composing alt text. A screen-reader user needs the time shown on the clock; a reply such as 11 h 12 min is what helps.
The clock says 4 h 54 min
